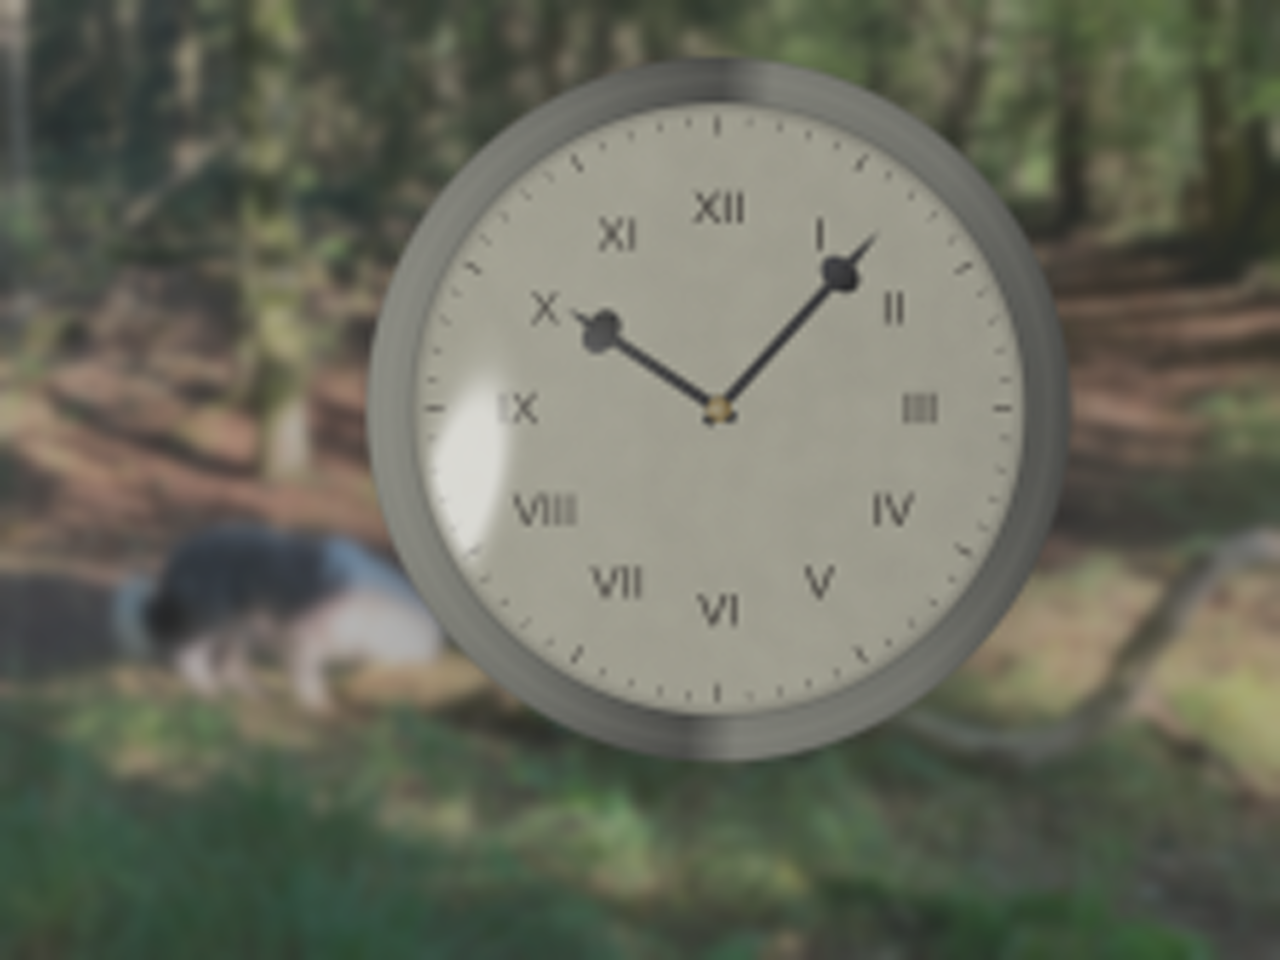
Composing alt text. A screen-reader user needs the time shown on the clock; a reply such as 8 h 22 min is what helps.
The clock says 10 h 07 min
